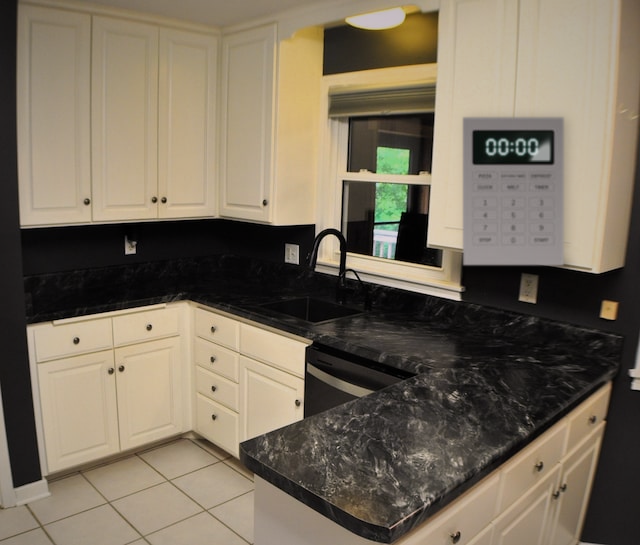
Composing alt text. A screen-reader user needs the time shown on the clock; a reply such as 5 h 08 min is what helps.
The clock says 0 h 00 min
